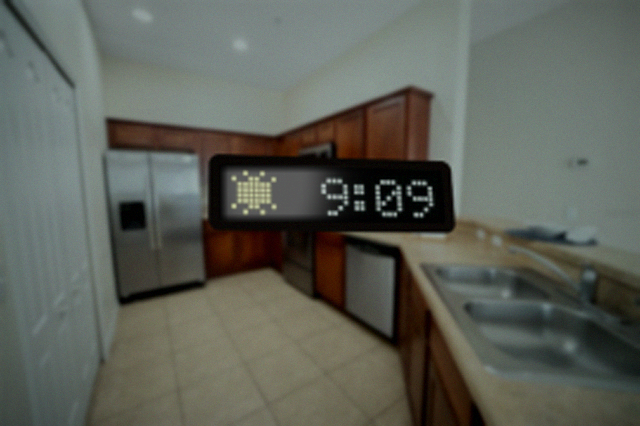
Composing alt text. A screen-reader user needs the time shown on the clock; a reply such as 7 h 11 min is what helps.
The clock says 9 h 09 min
